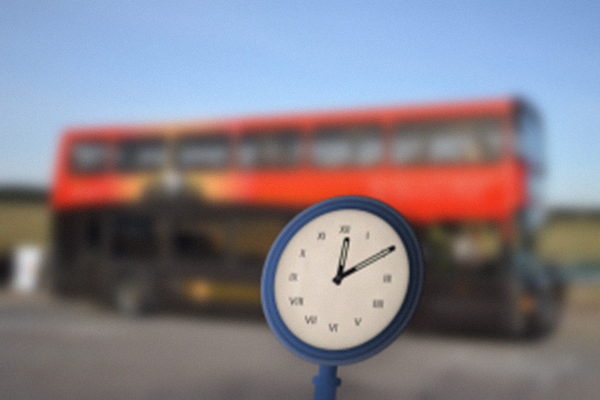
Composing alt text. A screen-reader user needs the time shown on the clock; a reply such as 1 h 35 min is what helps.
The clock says 12 h 10 min
